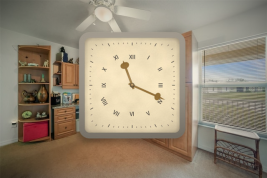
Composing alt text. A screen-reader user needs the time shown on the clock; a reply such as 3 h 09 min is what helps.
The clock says 11 h 19 min
